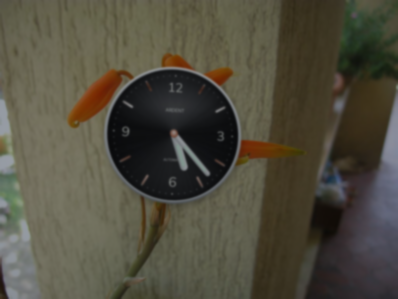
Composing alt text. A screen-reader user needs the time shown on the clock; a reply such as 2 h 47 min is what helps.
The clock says 5 h 23 min
